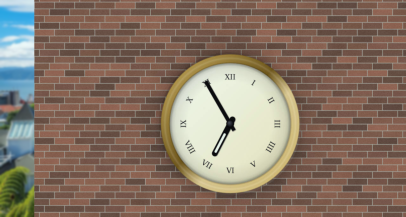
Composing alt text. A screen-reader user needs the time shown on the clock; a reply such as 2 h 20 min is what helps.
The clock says 6 h 55 min
